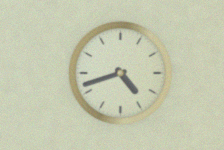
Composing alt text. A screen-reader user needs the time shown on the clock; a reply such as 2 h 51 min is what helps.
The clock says 4 h 42 min
